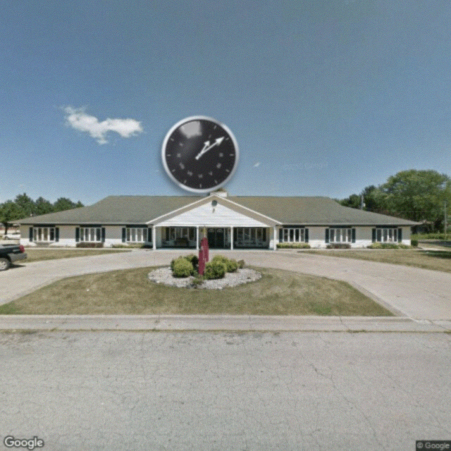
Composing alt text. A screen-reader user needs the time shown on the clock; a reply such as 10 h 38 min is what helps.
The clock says 1 h 09 min
